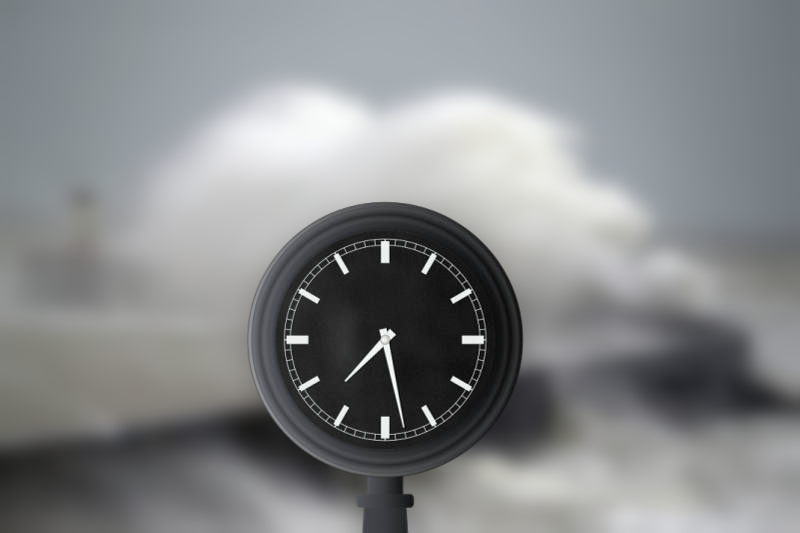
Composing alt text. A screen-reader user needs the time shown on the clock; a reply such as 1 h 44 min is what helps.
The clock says 7 h 28 min
